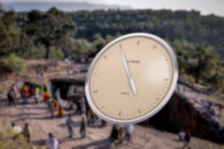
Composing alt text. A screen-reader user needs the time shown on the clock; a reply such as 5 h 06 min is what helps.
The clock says 4 h 55 min
